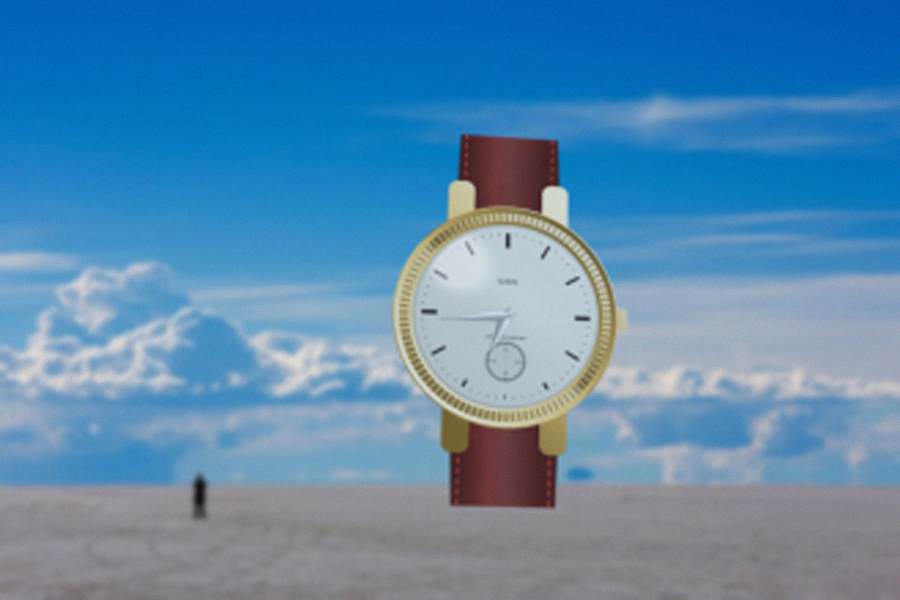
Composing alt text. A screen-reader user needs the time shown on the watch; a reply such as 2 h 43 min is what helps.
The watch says 6 h 44 min
